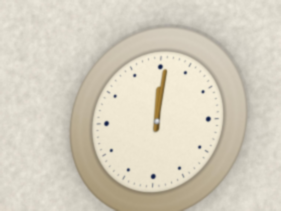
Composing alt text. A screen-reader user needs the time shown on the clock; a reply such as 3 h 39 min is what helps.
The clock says 12 h 01 min
